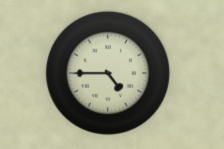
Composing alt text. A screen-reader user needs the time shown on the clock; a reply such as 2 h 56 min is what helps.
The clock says 4 h 45 min
